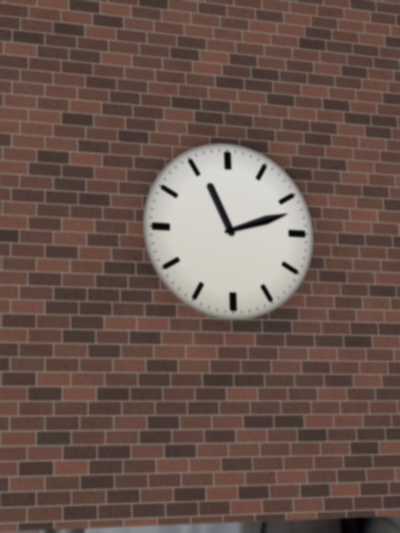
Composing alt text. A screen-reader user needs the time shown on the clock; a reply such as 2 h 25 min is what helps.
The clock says 11 h 12 min
